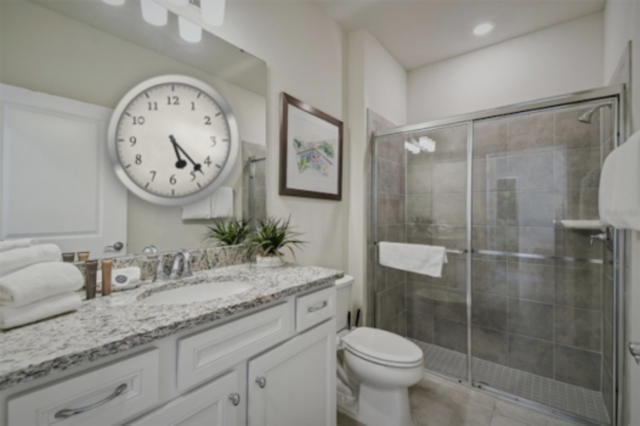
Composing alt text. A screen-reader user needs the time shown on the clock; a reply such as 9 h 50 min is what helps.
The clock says 5 h 23 min
